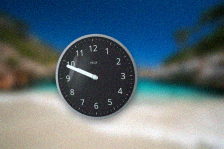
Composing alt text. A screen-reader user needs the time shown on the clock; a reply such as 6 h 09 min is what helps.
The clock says 9 h 49 min
